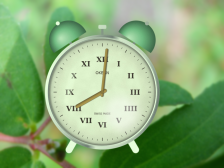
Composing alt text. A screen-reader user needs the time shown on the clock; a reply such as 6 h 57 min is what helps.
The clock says 8 h 01 min
